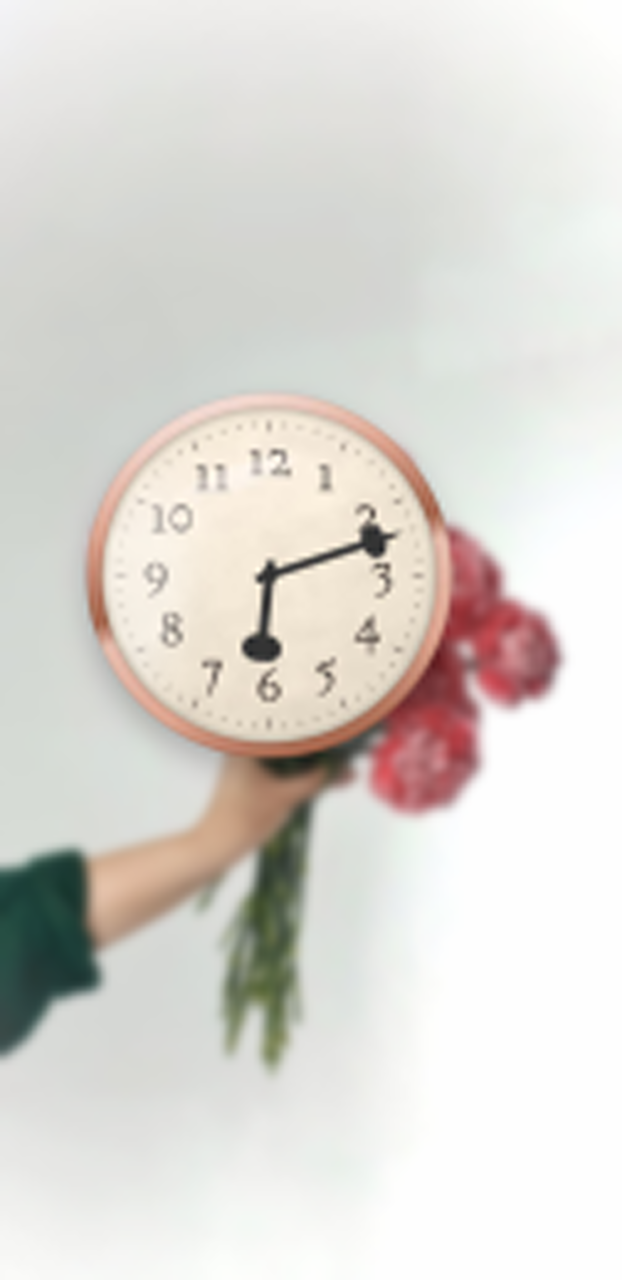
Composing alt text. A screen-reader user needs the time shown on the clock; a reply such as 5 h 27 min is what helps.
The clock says 6 h 12 min
